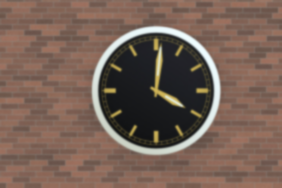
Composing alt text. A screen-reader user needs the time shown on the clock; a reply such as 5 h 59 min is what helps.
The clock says 4 h 01 min
